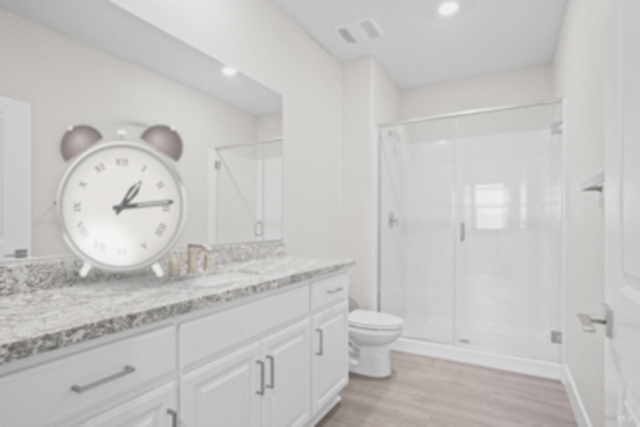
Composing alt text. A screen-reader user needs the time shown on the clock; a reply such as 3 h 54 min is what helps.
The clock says 1 h 14 min
